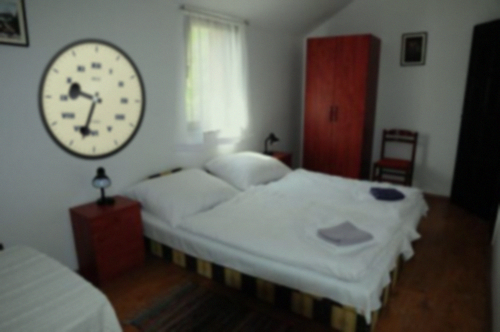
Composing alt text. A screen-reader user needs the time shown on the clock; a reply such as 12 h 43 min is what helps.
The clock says 9 h 33 min
